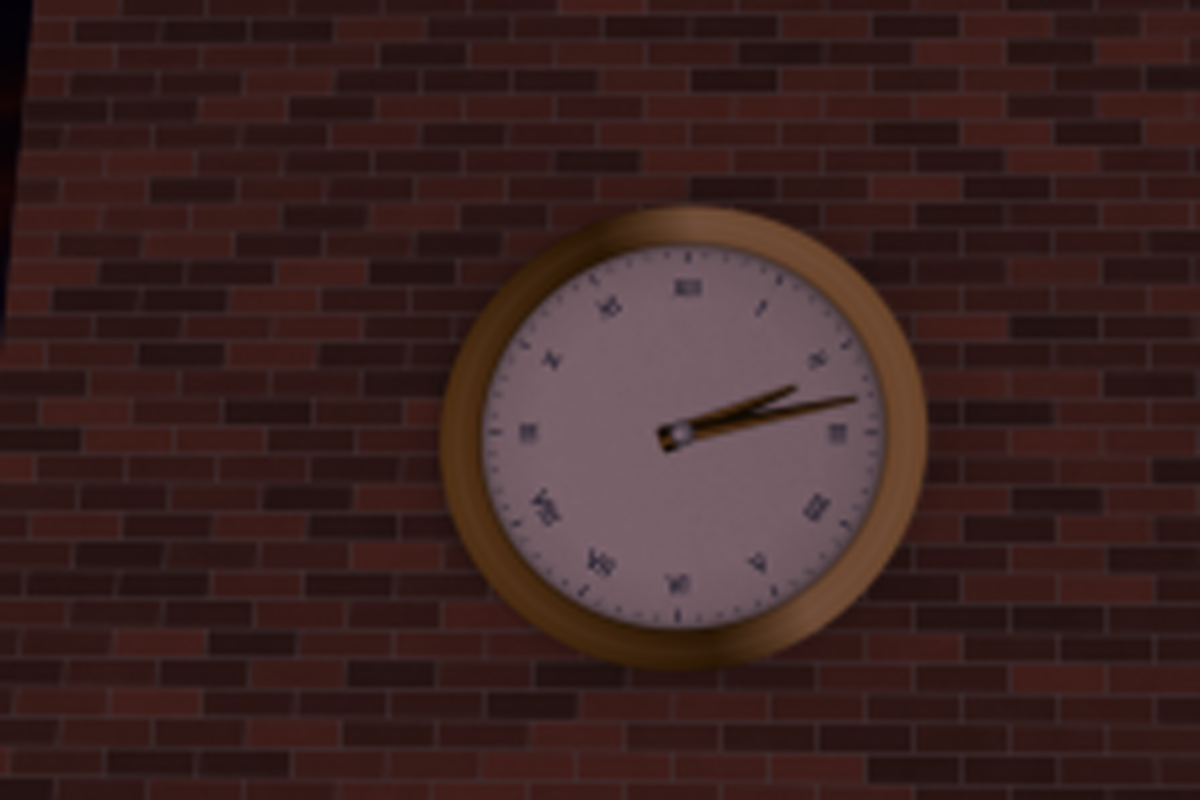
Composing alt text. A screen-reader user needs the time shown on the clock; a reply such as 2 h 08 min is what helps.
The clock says 2 h 13 min
